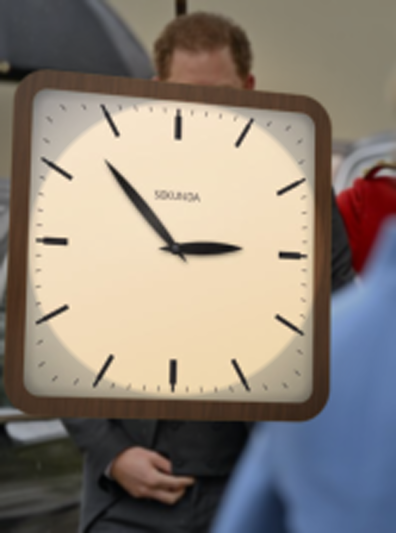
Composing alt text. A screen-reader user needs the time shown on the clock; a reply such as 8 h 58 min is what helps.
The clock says 2 h 53 min
